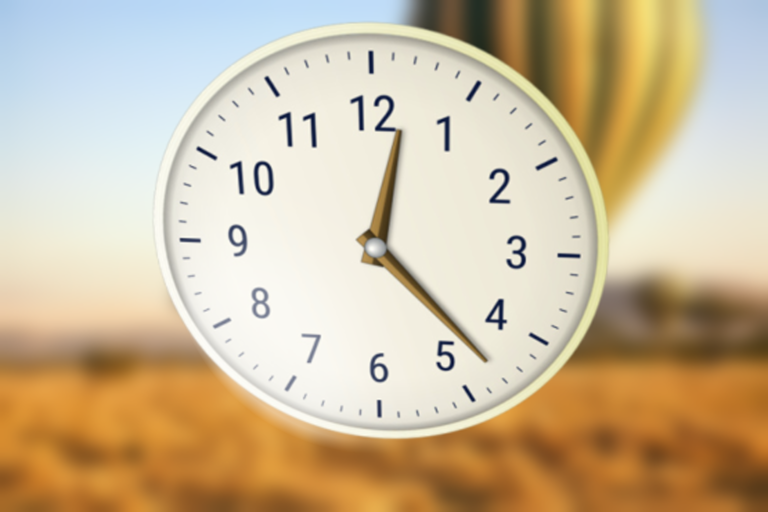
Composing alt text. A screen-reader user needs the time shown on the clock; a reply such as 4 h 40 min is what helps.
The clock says 12 h 23 min
